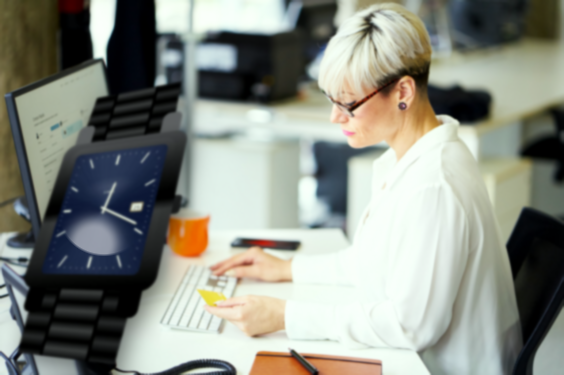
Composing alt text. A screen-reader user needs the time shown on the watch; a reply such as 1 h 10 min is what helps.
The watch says 12 h 19 min
